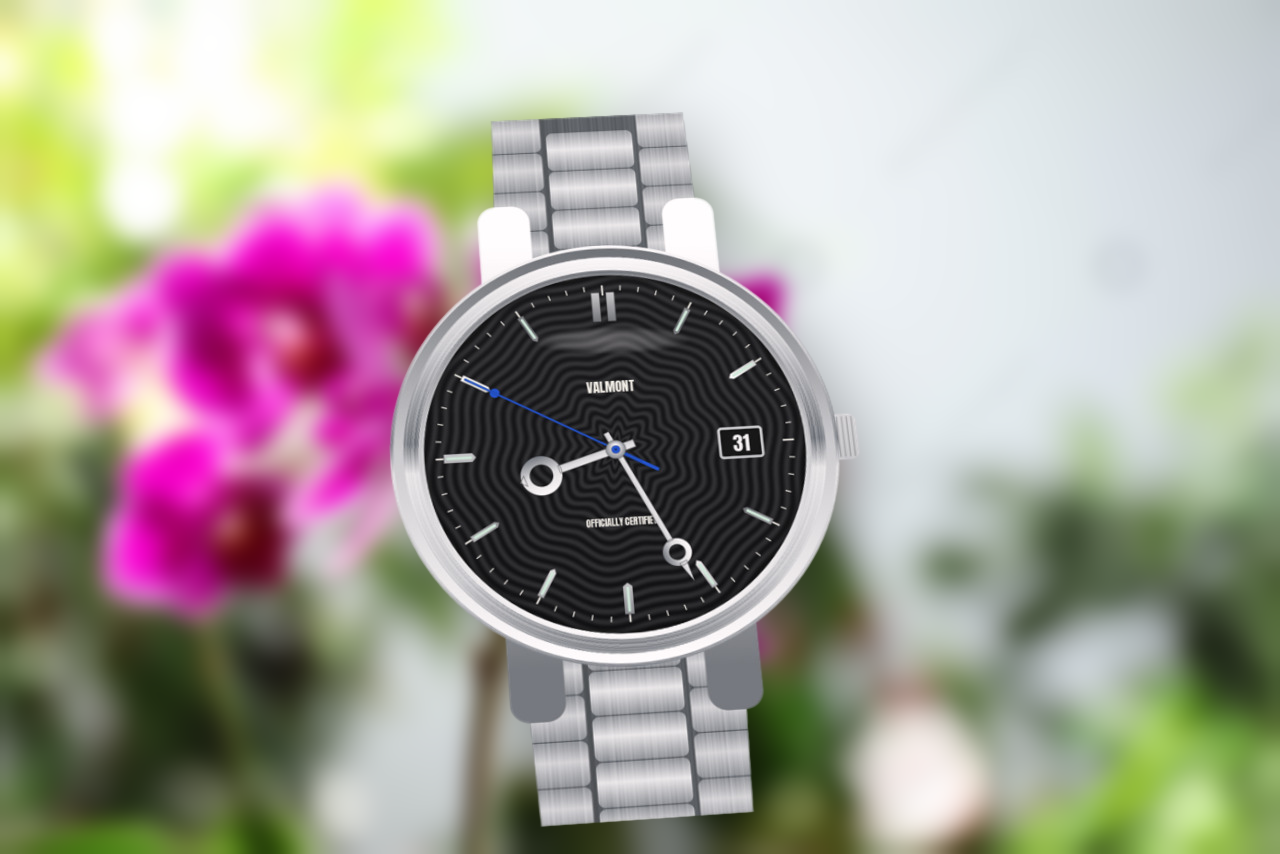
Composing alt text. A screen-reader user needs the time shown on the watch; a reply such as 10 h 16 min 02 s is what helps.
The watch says 8 h 25 min 50 s
